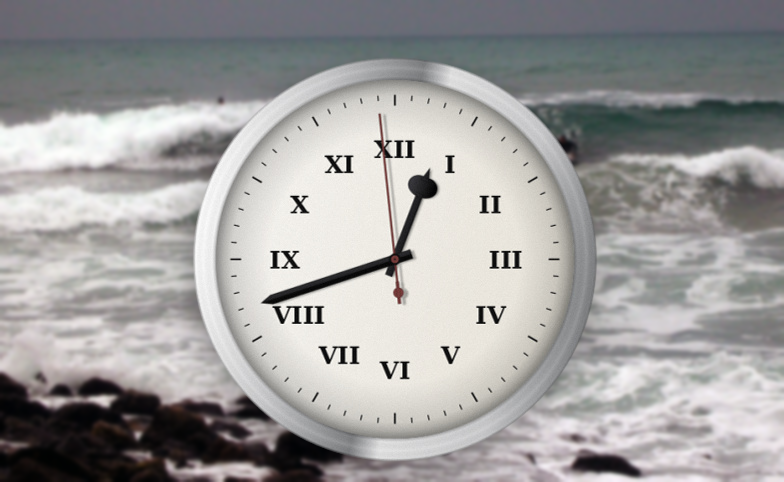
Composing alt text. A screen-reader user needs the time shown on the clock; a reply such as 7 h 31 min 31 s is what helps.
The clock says 12 h 41 min 59 s
